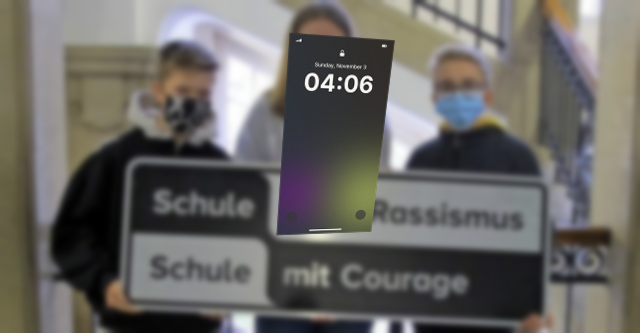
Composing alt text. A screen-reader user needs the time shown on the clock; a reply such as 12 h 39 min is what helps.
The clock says 4 h 06 min
